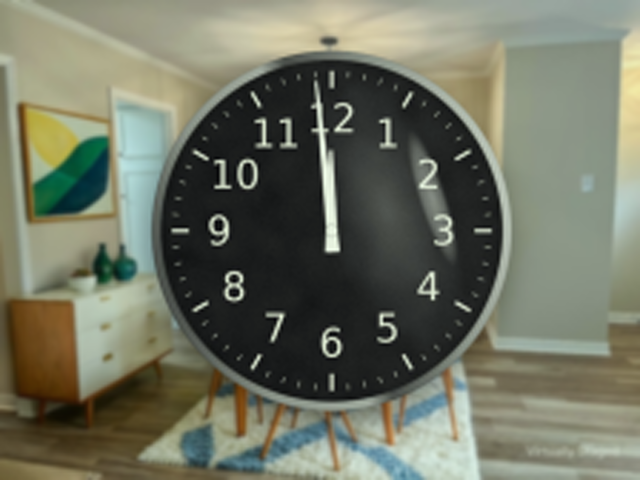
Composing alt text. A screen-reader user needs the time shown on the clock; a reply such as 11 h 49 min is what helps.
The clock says 11 h 59 min
